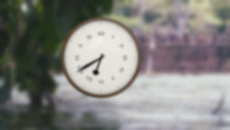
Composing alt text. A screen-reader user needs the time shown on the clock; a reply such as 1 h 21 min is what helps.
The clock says 6 h 40 min
